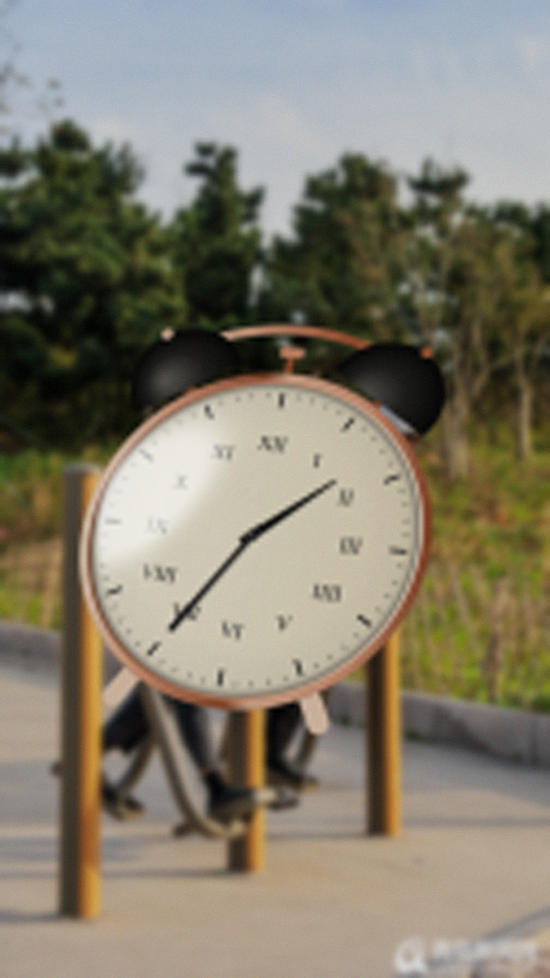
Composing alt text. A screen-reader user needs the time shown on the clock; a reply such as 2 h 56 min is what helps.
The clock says 1 h 35 min
